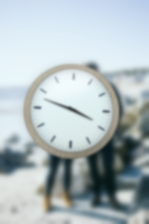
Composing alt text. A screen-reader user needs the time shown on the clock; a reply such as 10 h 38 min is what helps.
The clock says 3 h 48 min
